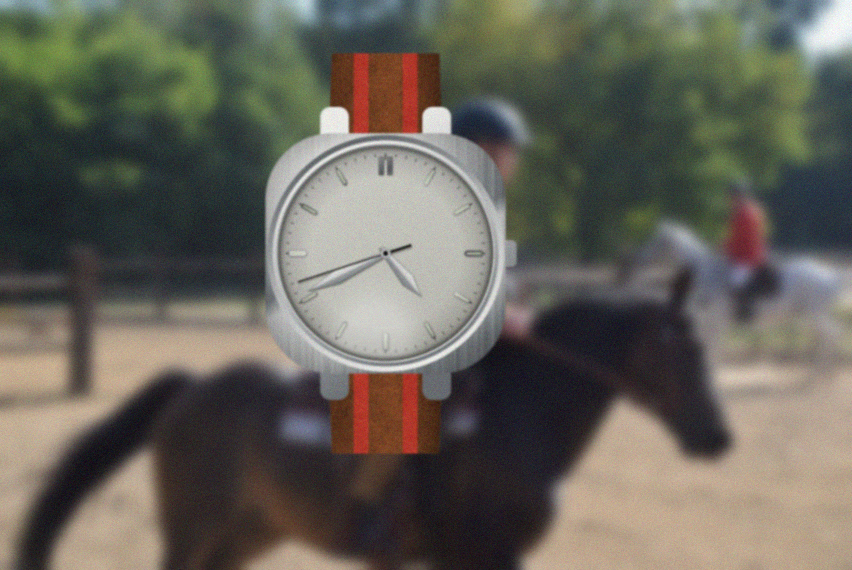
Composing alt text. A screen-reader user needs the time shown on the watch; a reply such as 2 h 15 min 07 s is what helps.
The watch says 4 h 40 min 42 s
